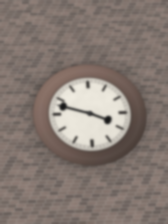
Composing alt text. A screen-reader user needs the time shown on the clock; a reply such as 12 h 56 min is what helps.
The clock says 3 h 48 min
